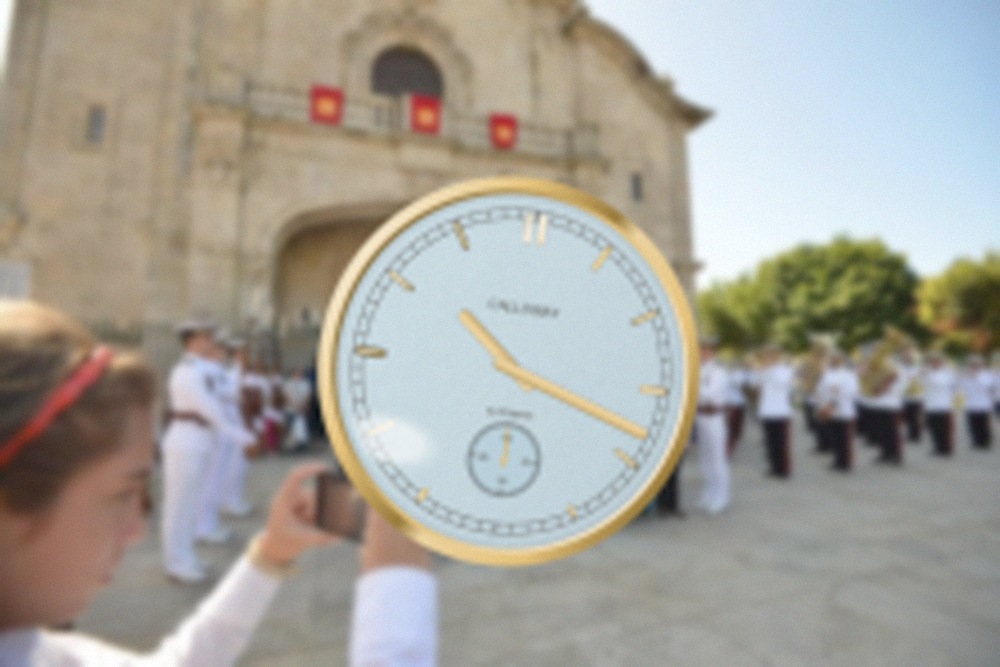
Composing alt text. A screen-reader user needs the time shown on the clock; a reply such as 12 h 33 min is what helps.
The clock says 10 h 18 min
